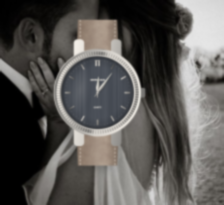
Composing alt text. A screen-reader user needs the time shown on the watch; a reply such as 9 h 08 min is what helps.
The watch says 12 h 06 min
